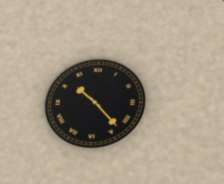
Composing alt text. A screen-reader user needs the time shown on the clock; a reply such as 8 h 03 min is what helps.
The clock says 10 h 23 min
